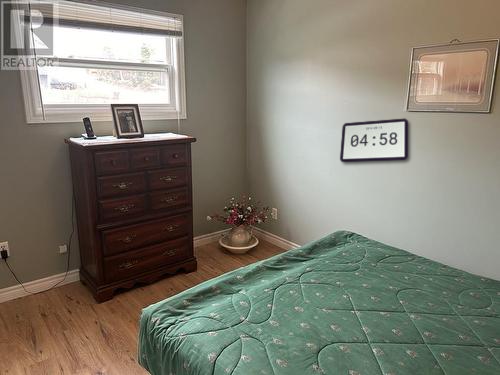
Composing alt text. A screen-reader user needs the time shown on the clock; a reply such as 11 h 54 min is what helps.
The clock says 4 h 58 min
